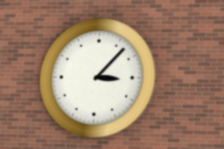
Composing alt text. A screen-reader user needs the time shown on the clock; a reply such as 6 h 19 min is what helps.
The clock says 3 h 07 min
